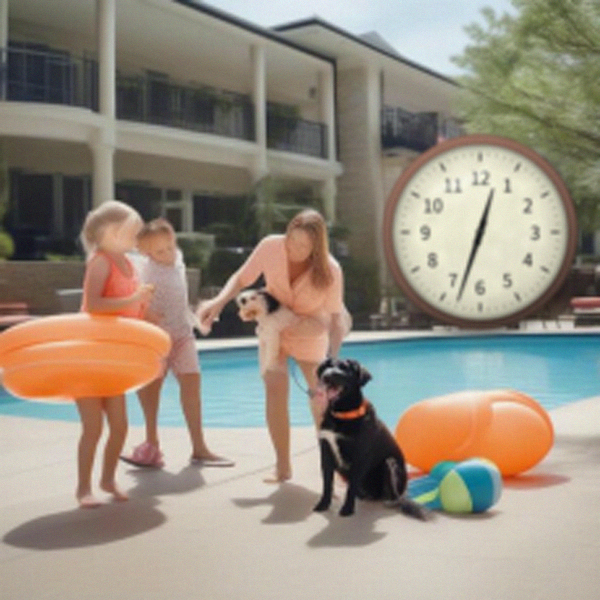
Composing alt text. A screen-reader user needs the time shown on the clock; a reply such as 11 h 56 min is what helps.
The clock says 12 h 33 min
